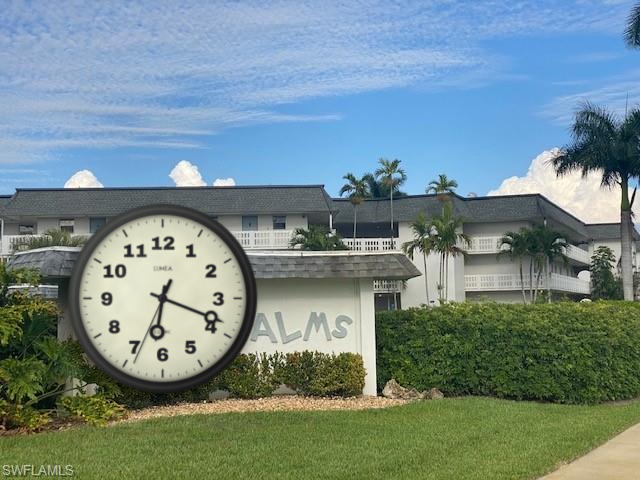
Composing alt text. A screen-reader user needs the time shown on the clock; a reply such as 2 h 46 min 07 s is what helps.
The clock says 6 h 18 min 34 s
